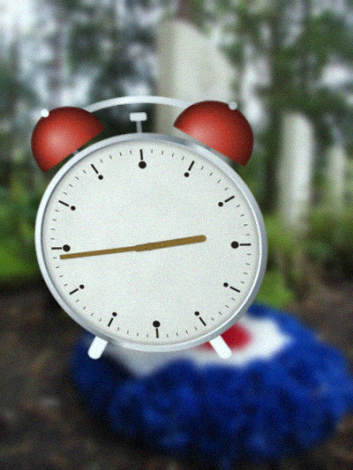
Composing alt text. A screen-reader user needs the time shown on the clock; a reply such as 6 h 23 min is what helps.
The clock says 2 h 44 min
